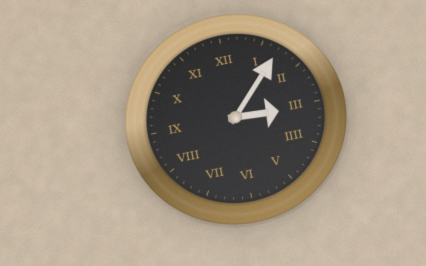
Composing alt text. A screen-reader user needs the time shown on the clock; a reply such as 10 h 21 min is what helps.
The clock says 3 h 07 min
